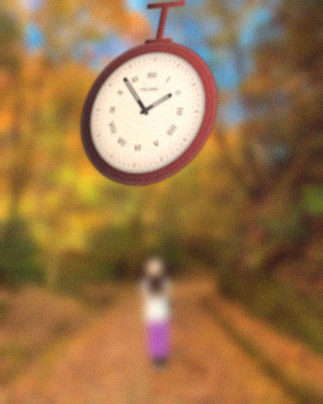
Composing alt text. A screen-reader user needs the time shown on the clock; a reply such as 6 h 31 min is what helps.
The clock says 1 h 53 min
